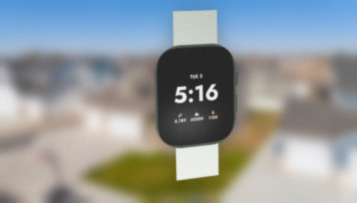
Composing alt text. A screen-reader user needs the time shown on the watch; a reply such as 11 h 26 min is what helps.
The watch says 5 h 16 min
